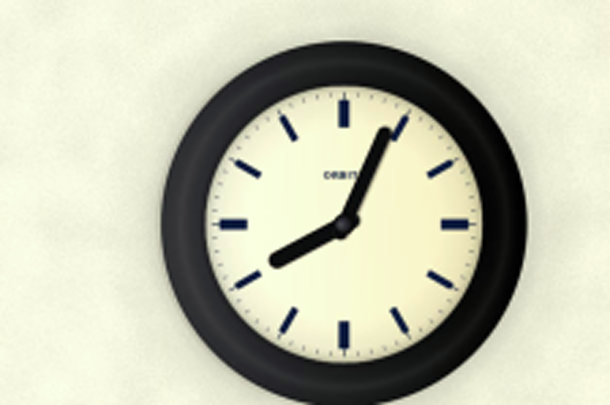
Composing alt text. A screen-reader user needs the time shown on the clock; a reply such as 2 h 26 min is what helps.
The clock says 8 h 04 min
